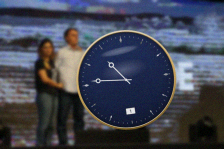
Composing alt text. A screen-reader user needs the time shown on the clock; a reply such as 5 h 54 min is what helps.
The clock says 10 h 46 min
